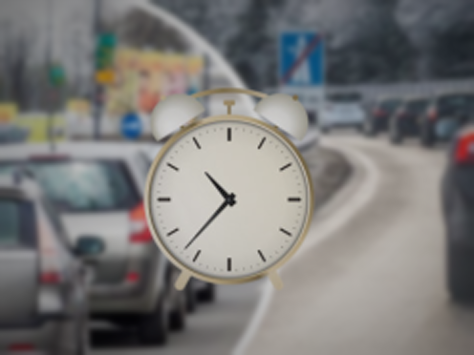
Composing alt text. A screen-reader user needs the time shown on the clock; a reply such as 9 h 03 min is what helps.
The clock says 10 h 37 min
